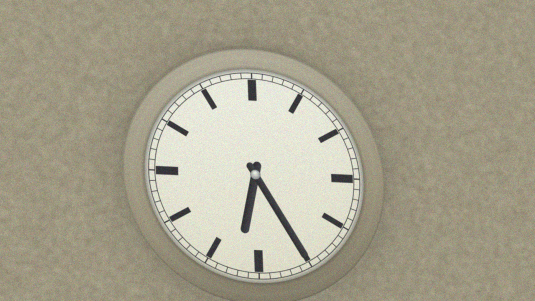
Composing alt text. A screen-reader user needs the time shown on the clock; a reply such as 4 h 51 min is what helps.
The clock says 6 h 25 min
